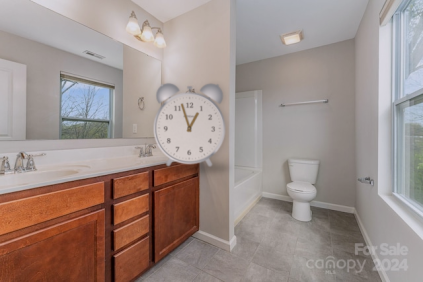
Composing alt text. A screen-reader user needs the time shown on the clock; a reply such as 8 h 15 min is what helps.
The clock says 12 h 57 min
